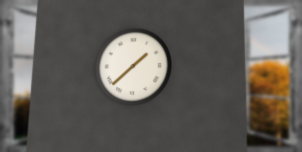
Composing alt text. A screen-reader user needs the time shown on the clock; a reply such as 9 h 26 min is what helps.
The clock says 1 h 38 min
